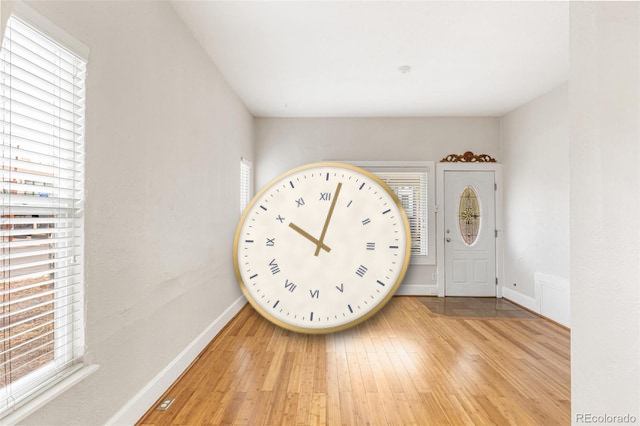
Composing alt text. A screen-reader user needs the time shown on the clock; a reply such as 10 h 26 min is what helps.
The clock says 10 h 02 min
